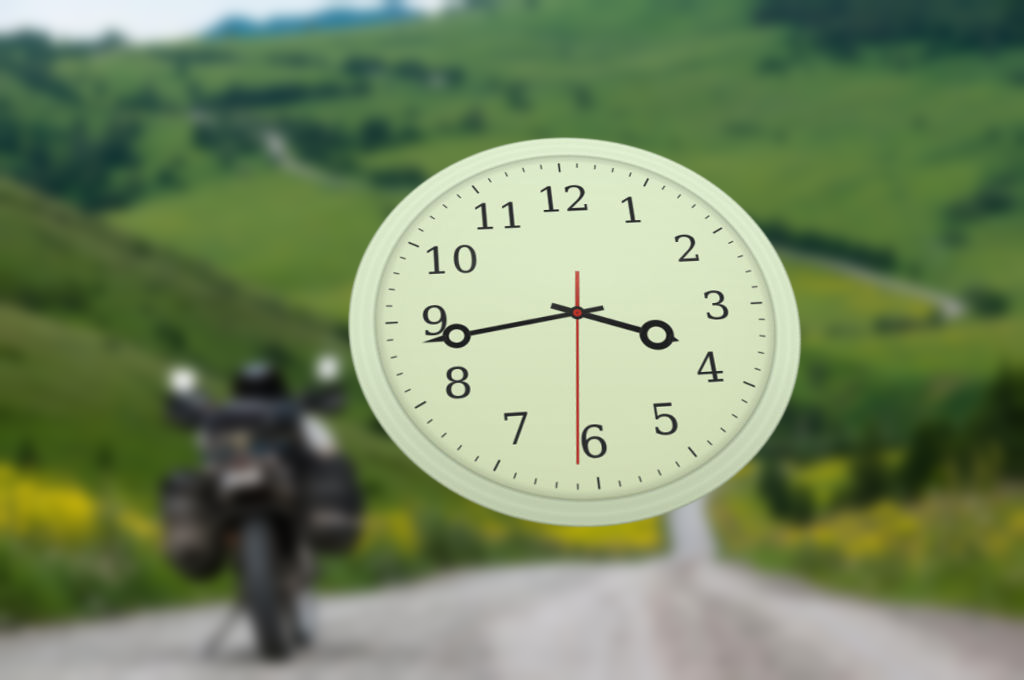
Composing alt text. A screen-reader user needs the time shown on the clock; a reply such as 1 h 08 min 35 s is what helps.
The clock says 3 h 43 min 31 s
